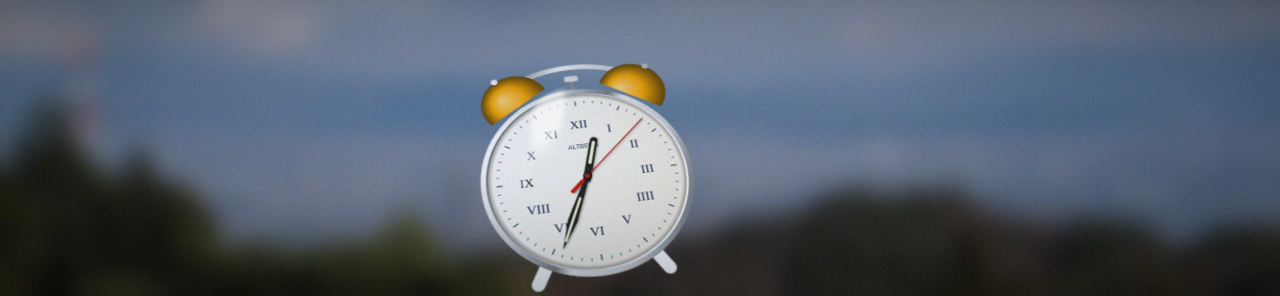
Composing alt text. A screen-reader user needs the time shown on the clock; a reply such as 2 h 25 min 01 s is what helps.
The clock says 12 h 34 min 08 s
